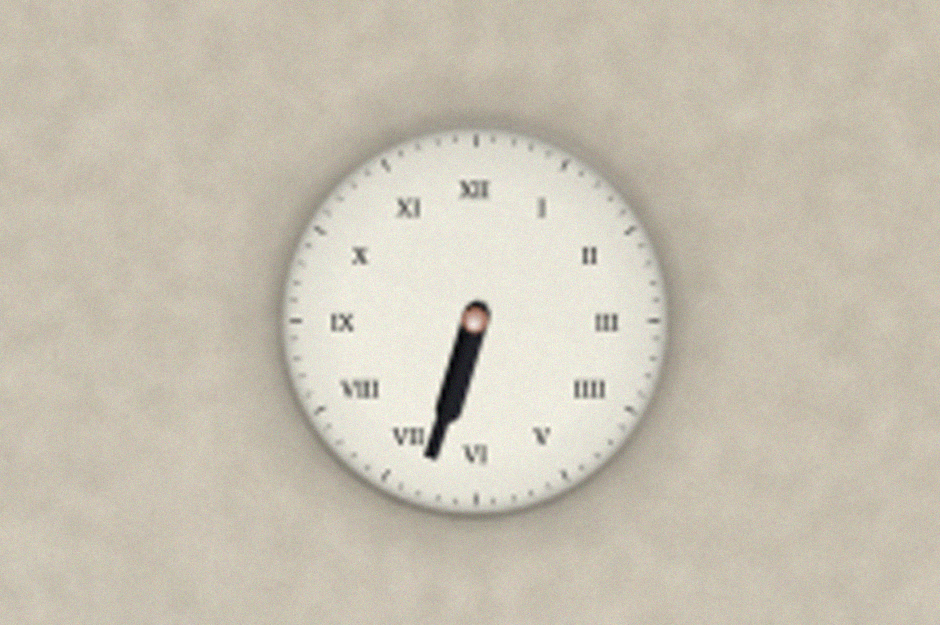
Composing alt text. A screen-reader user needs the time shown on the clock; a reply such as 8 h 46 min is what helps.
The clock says 6 h 33 min
